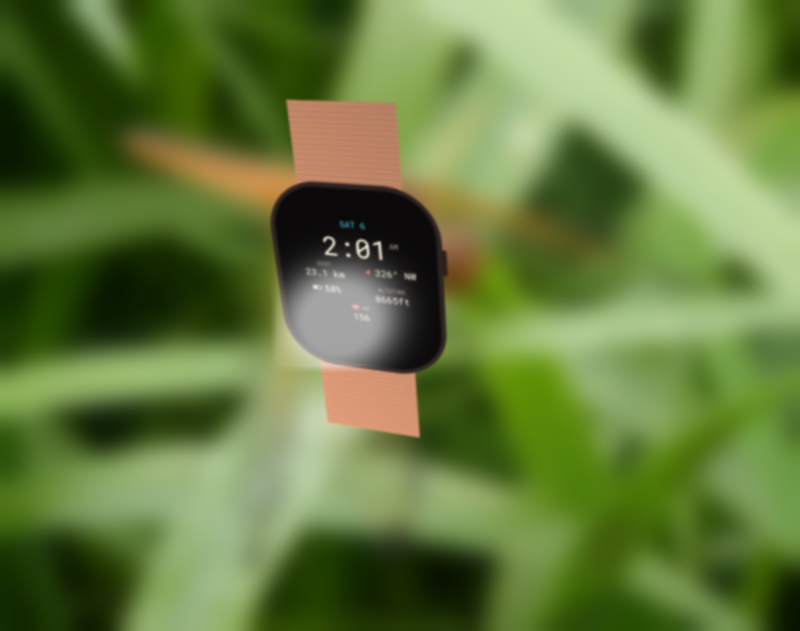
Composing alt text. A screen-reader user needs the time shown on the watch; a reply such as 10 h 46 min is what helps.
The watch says 2 h 01 min
